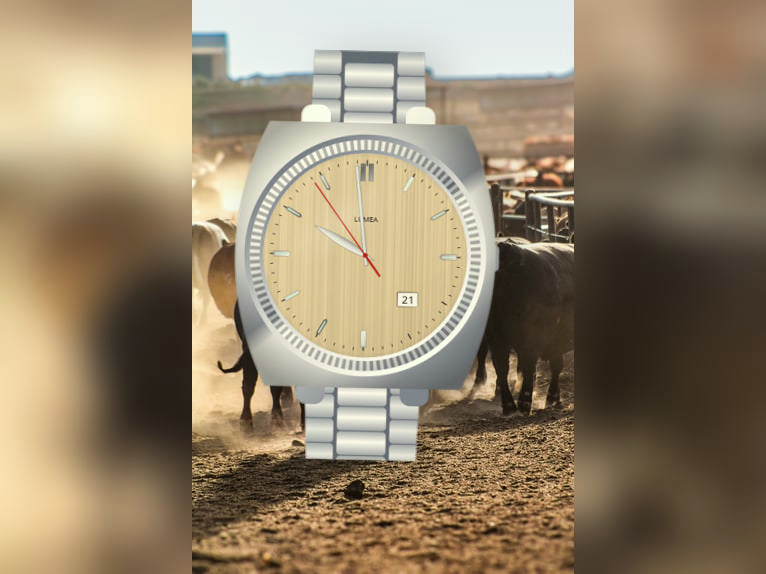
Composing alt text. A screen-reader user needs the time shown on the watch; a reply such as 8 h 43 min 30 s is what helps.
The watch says 9 h 58 min 54 s
